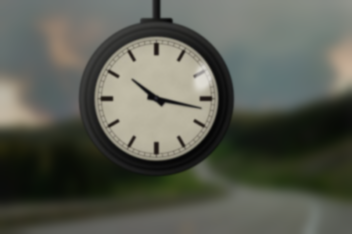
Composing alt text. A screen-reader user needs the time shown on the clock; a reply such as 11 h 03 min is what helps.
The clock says 10 h 17 min
